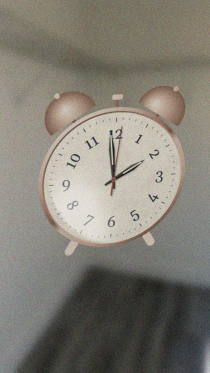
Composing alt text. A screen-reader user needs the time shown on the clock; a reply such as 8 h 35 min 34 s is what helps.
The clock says 1 h 59 min 01 s
